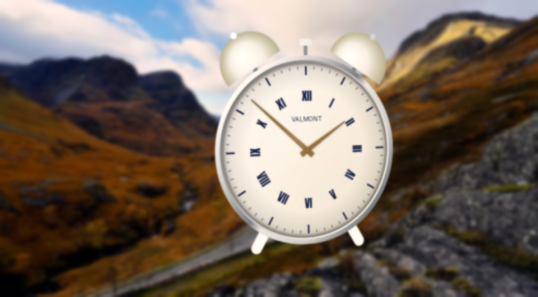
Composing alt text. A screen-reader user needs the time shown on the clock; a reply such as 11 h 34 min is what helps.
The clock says 1 h 52 min
